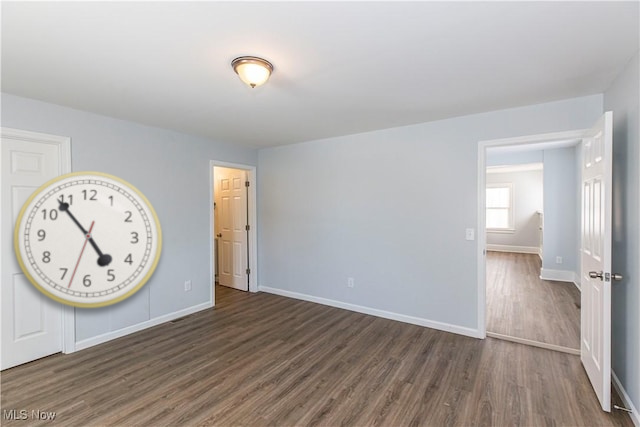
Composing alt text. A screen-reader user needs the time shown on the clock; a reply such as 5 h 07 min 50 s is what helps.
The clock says 4 h 53 min 33 s
